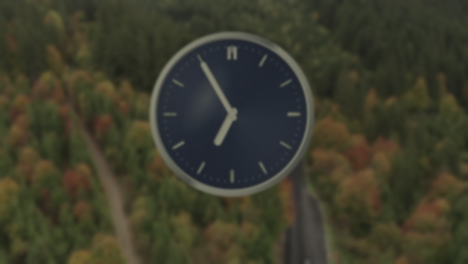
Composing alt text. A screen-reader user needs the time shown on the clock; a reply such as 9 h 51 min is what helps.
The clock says 6 h 55 min
